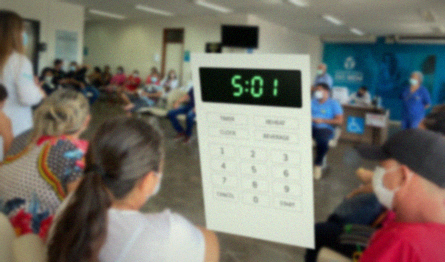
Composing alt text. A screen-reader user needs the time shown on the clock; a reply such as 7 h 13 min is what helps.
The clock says 5 h 01 min
